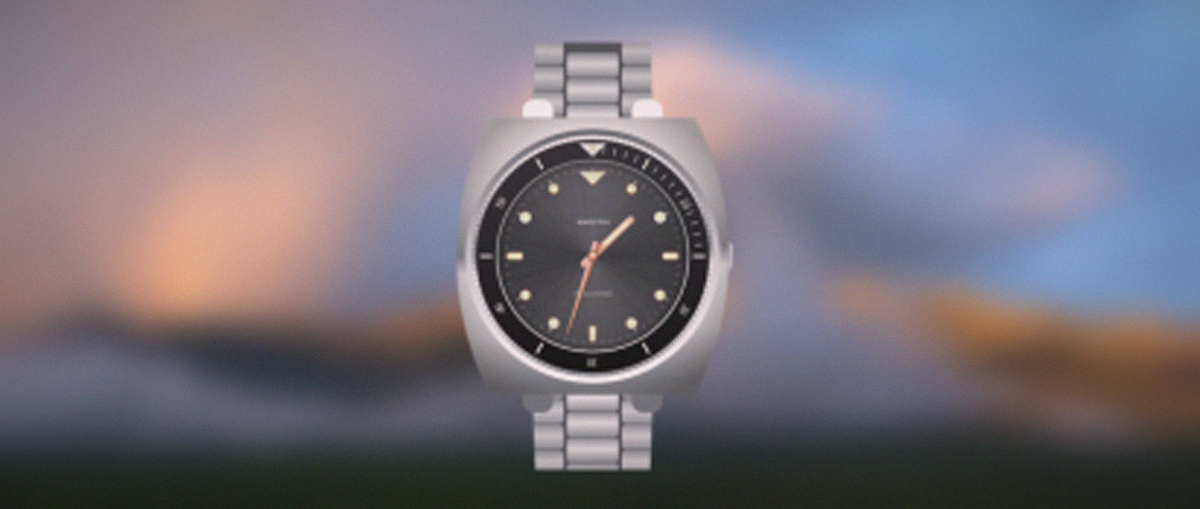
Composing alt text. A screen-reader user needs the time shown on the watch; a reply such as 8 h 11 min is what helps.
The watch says 1 h 33 min
